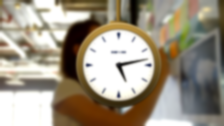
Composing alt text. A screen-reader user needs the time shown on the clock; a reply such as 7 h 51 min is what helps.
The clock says 5 h 13 min
